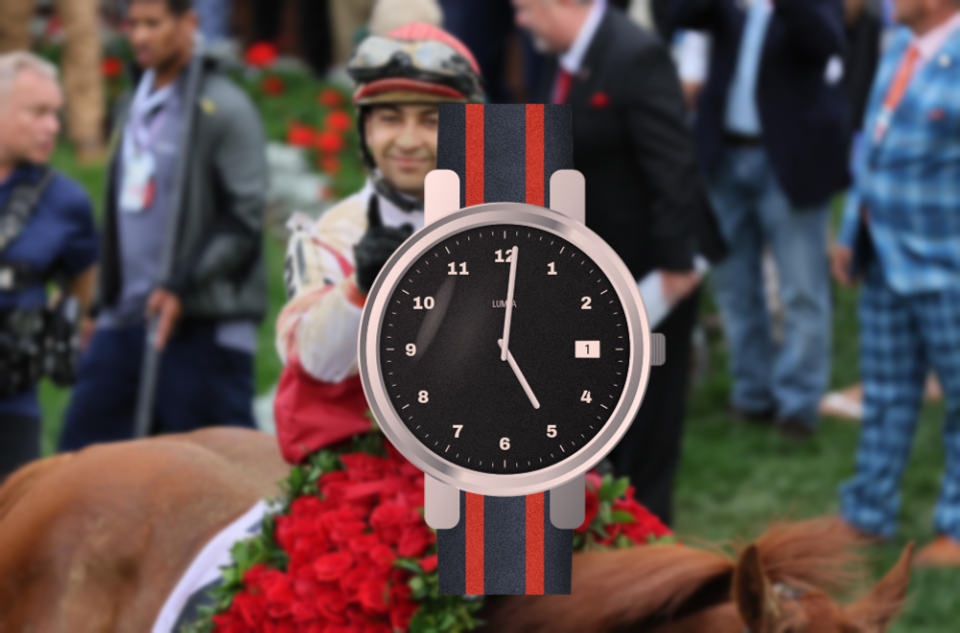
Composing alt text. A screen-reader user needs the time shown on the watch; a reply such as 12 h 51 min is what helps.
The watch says 5 h 01 min
